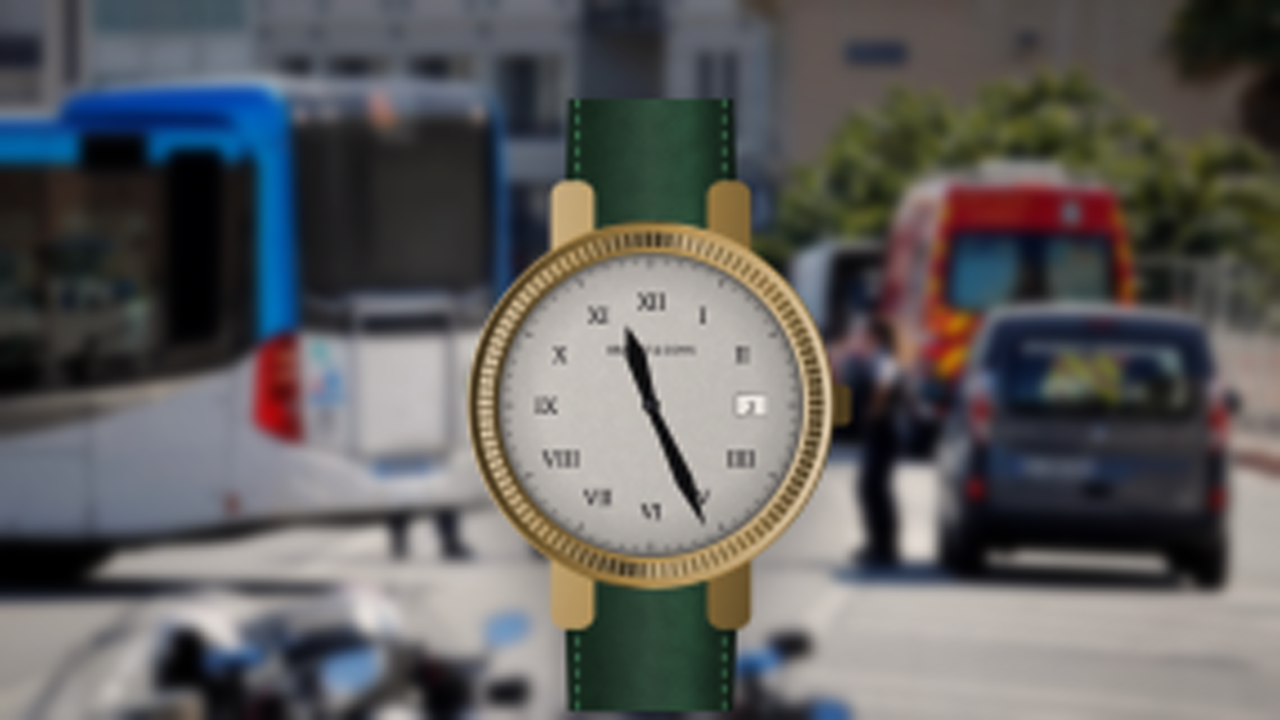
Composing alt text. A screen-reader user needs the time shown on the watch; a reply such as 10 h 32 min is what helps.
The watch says 11 h 26 min
